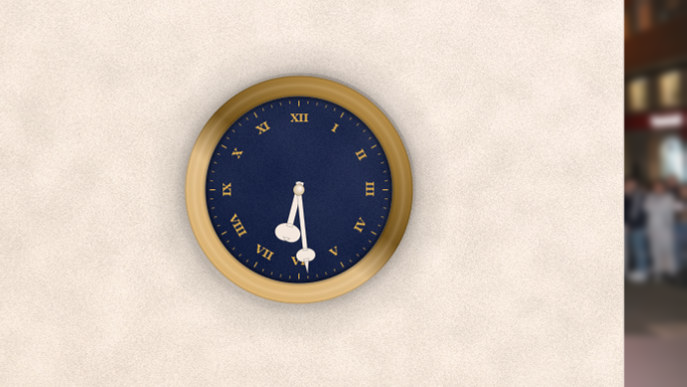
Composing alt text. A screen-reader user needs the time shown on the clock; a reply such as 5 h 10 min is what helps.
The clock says 6 h 29 min
